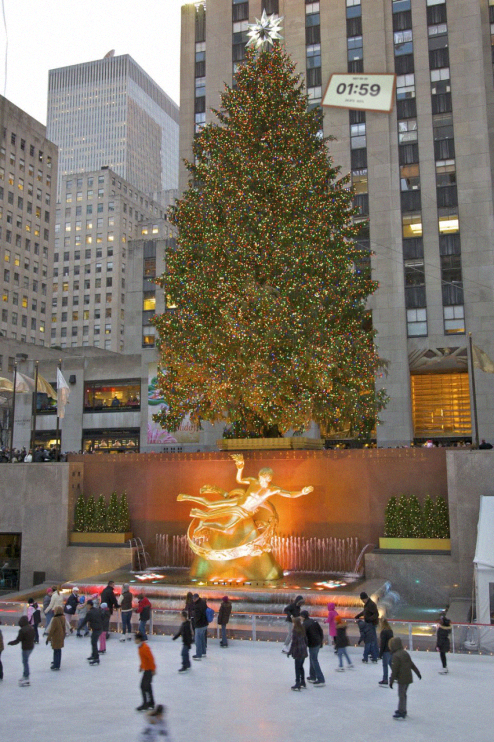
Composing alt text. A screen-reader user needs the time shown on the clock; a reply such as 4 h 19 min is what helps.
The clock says 1 h 59 min
